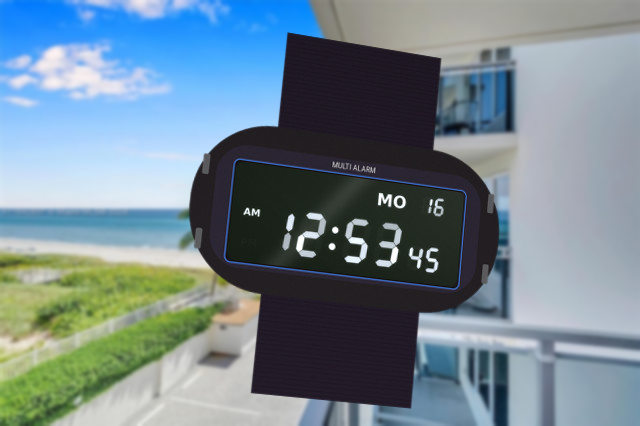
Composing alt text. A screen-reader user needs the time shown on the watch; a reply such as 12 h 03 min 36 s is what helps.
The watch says 12 h 53 min 45 s
